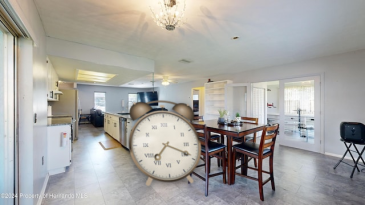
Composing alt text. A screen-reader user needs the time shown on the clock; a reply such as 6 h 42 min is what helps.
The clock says 7 h 19 min
